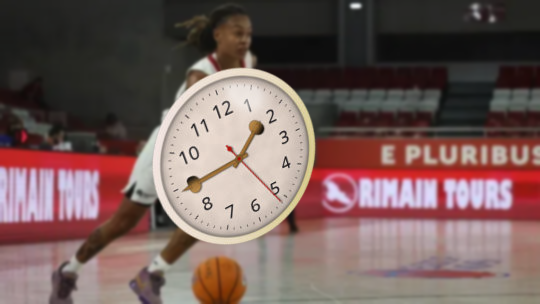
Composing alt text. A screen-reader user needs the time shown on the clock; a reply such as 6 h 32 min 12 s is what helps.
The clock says 1 h 44 min 26 s
